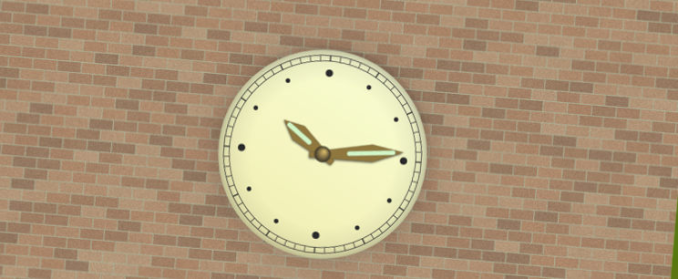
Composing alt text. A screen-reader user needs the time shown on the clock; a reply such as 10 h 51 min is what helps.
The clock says 10 h 14 min
